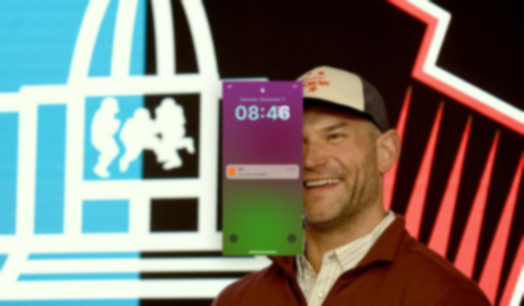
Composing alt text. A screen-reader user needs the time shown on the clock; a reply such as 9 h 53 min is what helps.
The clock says 8 h 46 min
